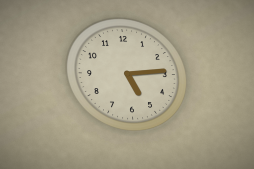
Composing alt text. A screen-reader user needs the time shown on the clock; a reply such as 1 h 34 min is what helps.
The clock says 5 h 14 min
